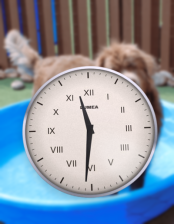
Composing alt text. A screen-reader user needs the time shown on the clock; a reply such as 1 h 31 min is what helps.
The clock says 11 h 31 min
